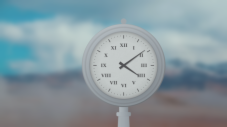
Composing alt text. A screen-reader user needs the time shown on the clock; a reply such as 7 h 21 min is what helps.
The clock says 4 h 09 min
